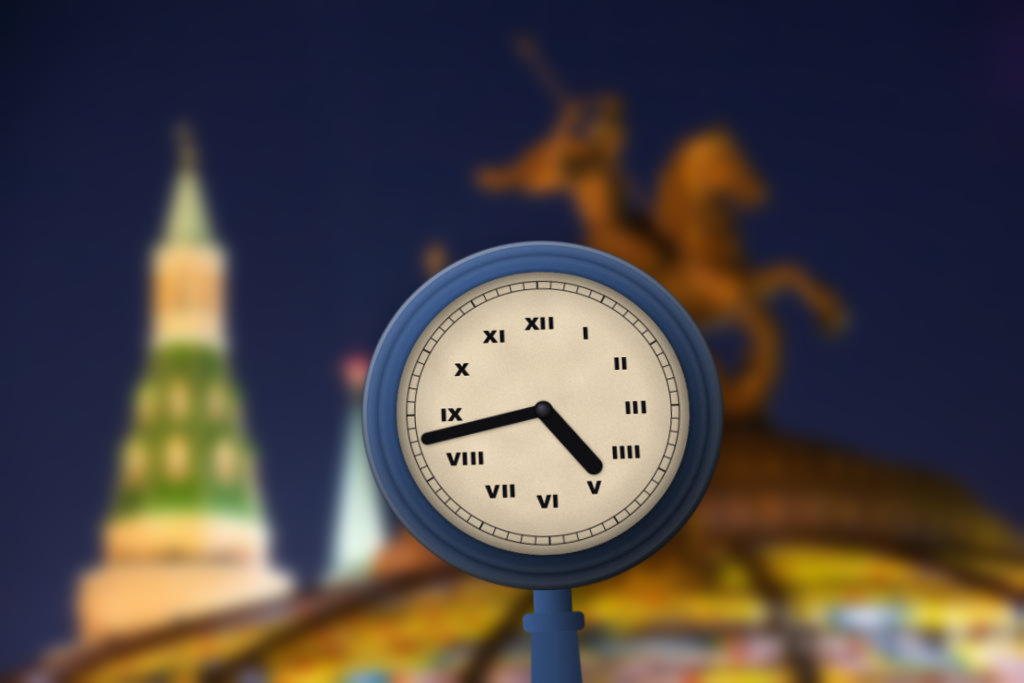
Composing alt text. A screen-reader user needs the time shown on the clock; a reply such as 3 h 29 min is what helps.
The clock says 4 h 43 min
